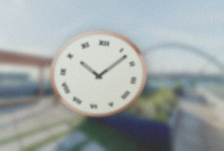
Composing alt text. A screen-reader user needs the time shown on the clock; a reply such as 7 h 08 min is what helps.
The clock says 10 h 07 min
